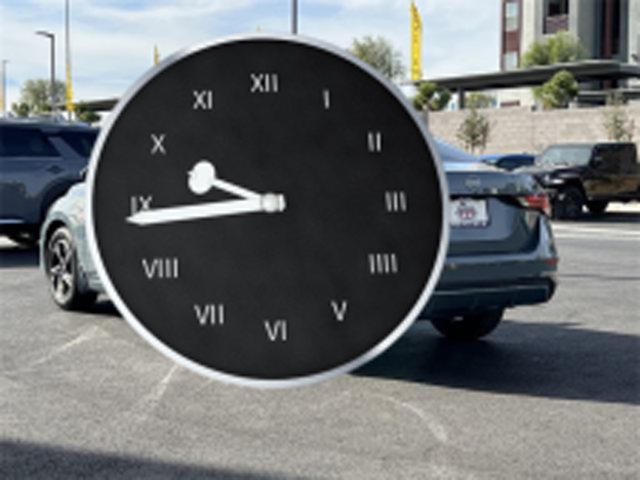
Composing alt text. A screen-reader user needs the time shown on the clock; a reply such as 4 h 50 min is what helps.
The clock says 9 h 44 min
